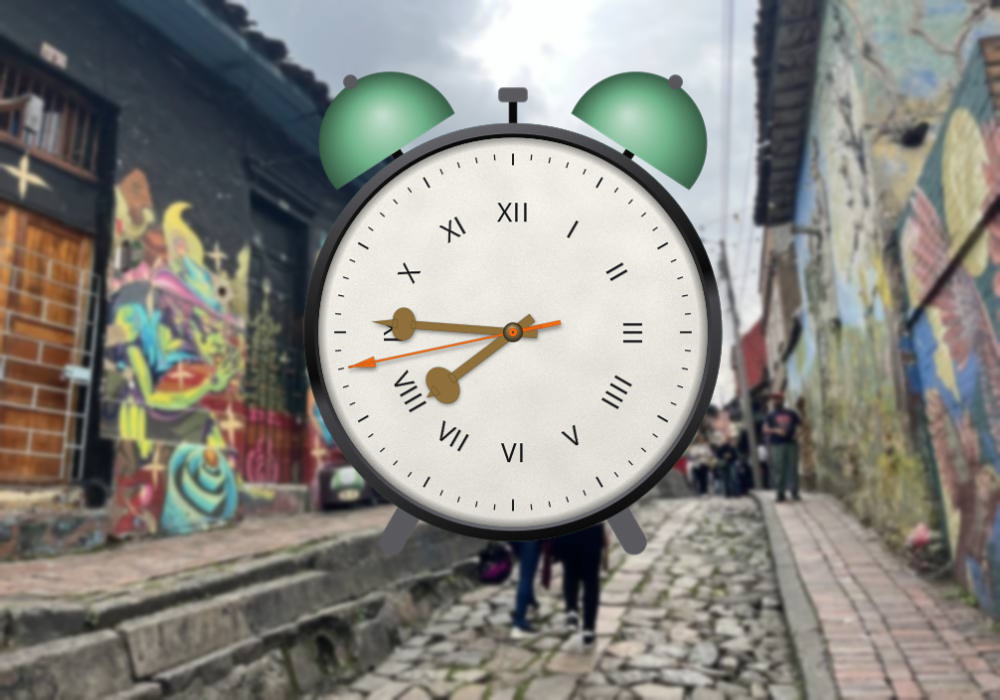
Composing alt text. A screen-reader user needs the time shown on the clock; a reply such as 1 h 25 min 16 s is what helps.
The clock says 7 h 45 min 43 s
